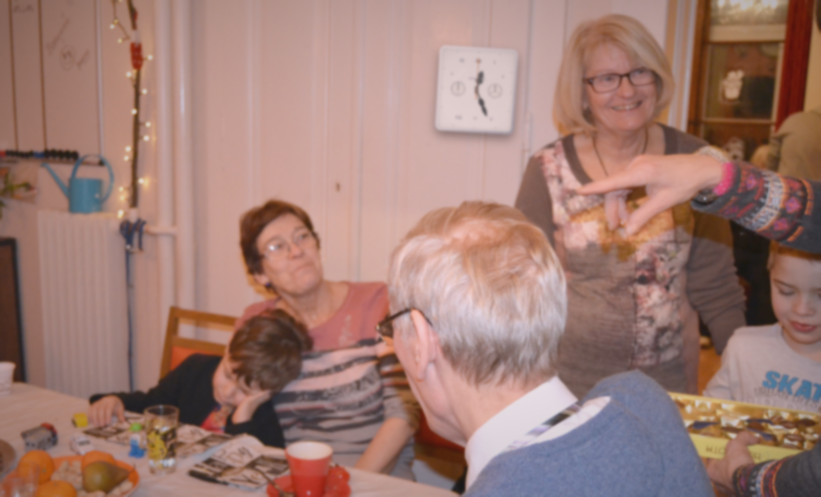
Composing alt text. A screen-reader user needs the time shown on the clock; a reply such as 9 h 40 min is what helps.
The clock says 12 h 26 min
